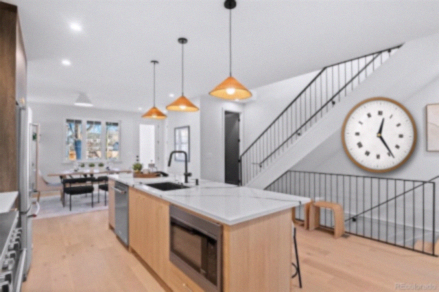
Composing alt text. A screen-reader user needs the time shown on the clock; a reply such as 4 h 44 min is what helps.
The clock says 12 h 24 min
